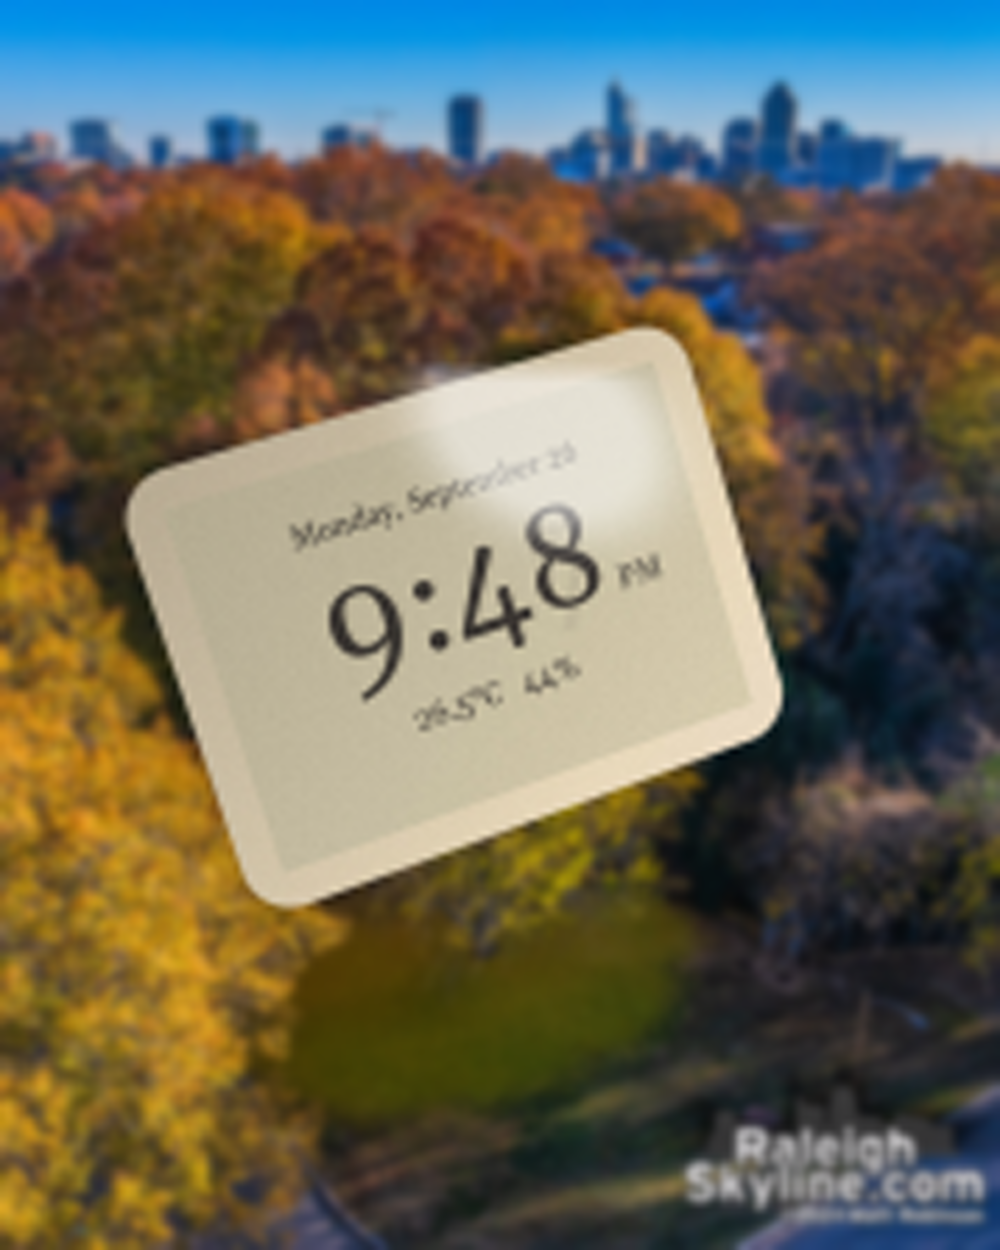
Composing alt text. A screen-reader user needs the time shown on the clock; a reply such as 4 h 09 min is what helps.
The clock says 9 h 48 min
